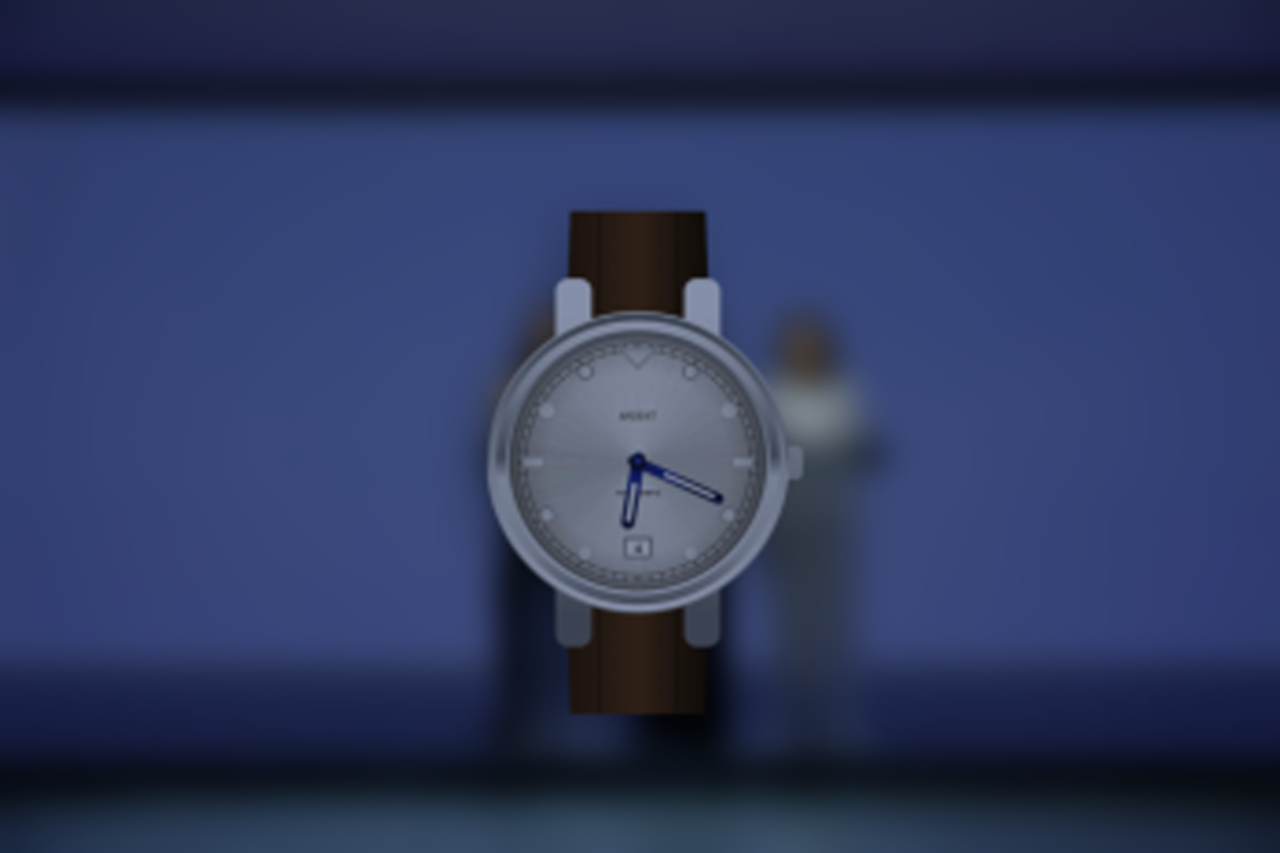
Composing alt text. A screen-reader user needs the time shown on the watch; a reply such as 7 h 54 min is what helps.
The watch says 6 h 19 min
